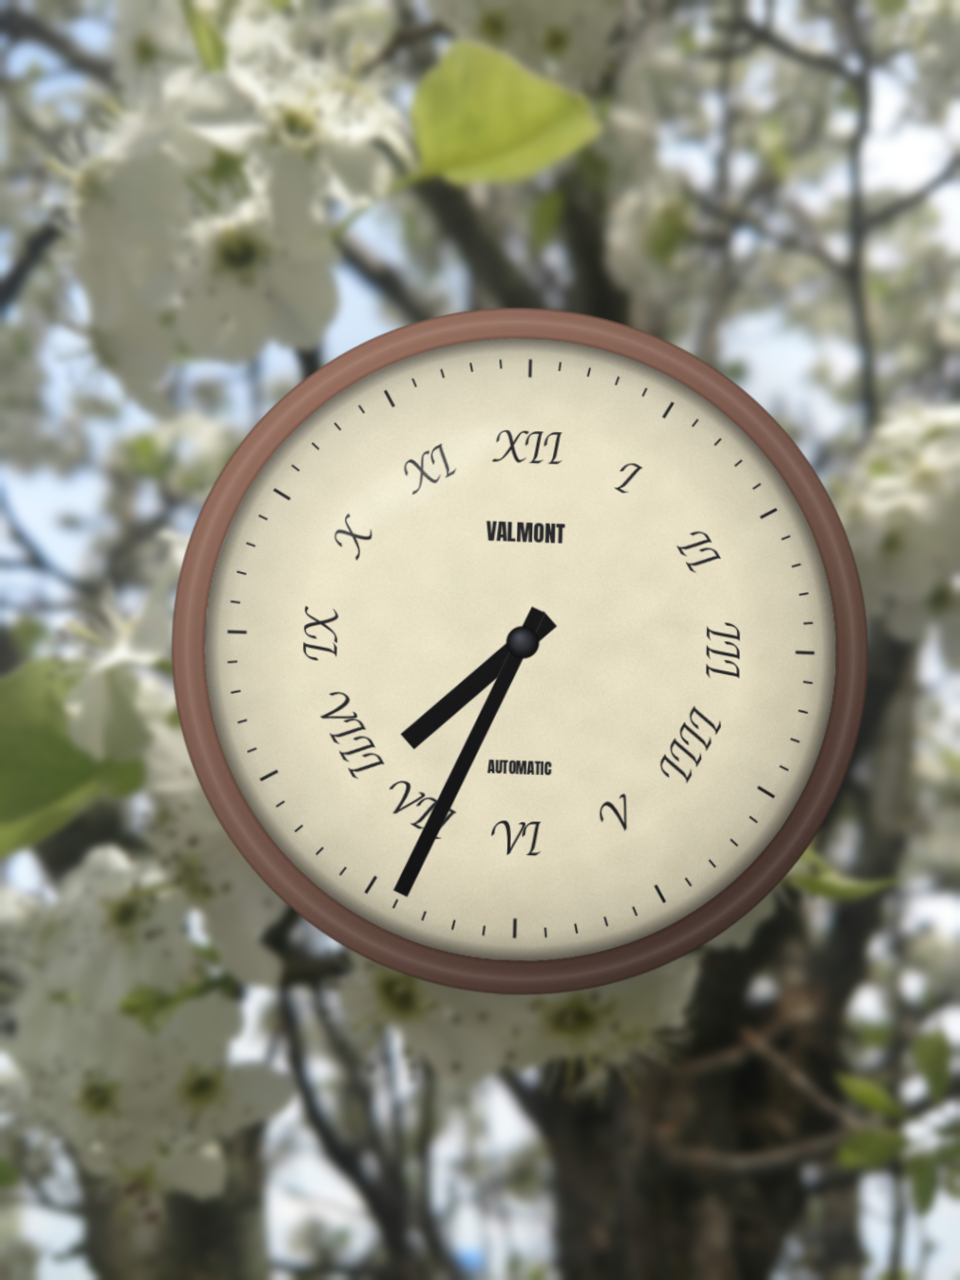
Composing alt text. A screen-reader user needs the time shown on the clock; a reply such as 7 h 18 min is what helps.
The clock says 7 h 34 min
